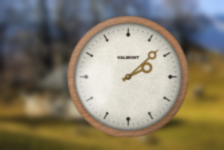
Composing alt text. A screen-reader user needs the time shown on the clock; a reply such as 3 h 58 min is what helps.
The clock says 2 h 08 min
